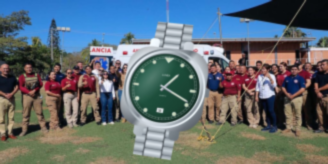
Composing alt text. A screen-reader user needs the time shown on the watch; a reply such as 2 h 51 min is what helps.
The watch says 1 h 19 min
